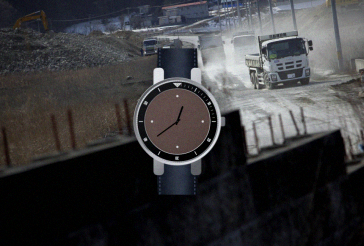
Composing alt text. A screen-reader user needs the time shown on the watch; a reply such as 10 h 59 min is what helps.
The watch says 12 h 39 min
